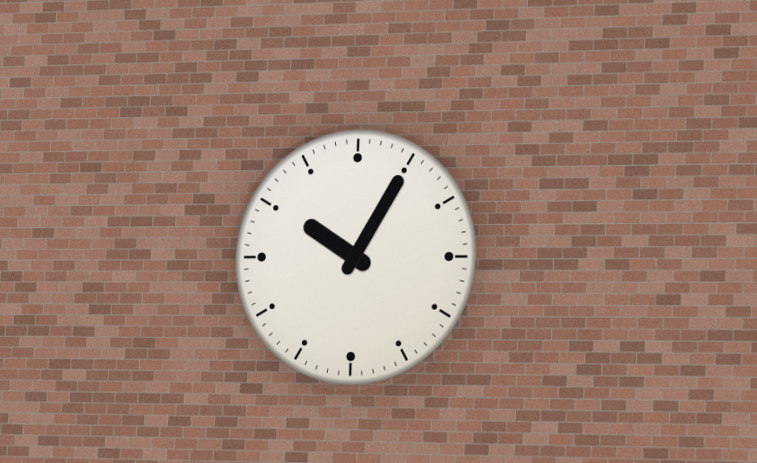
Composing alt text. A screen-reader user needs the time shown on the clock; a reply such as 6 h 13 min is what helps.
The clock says 10 h 05 min
